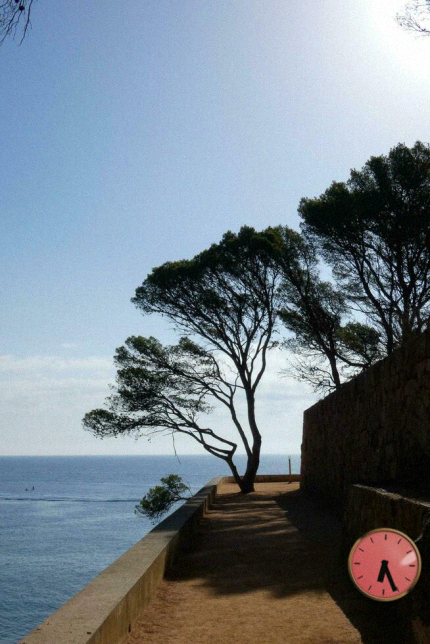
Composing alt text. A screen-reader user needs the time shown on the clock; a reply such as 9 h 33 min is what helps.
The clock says 6 h 26 min
